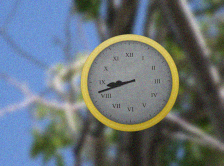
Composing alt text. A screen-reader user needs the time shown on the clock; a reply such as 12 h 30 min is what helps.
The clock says 8 h 42 min
